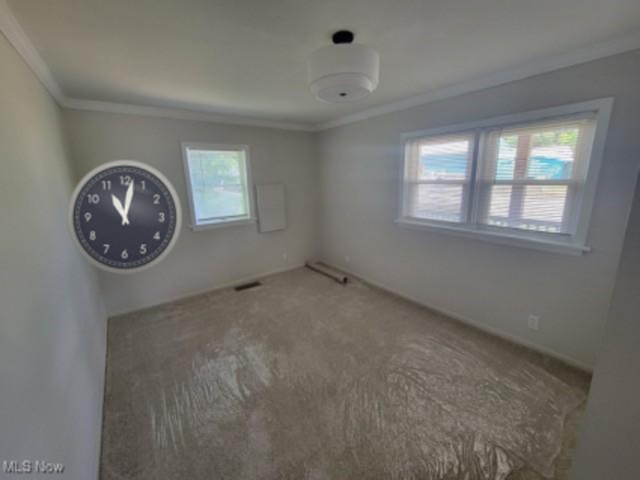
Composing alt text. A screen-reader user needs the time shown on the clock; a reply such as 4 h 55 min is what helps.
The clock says 11 h 02 min
